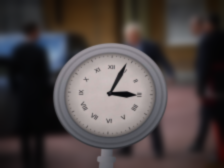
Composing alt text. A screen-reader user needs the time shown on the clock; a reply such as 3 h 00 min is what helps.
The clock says 3 h 04 min
